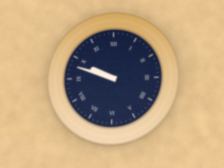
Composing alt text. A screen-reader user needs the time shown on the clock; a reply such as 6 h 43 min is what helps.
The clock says 9 h 48 min
